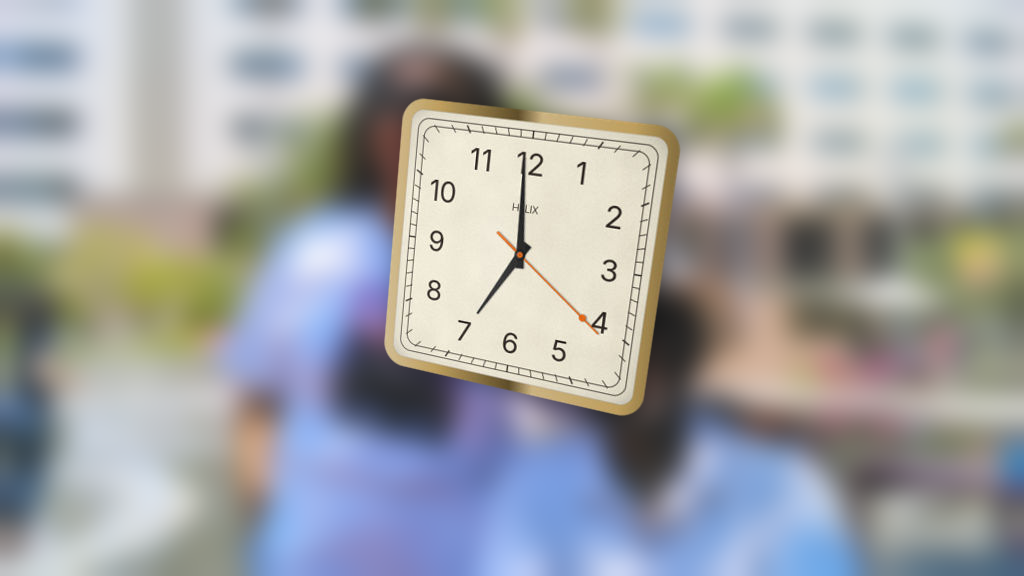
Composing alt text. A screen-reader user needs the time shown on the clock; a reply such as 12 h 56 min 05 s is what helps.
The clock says 6 h 59 min 21 s
